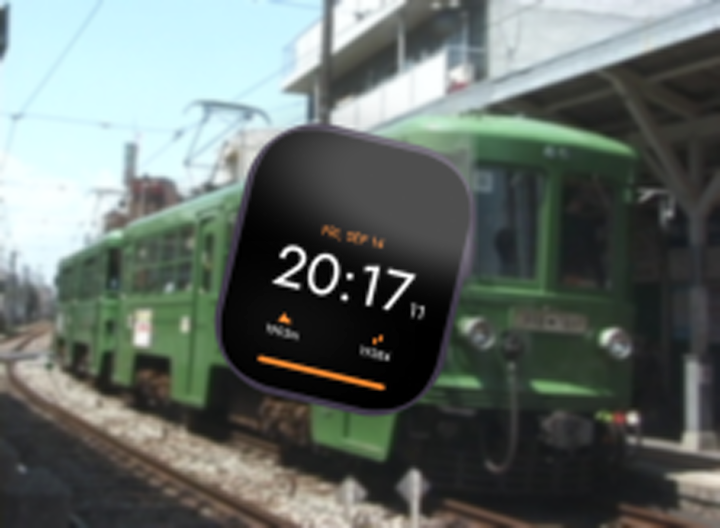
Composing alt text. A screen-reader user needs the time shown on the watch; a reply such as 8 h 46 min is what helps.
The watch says 20 h 17 min
